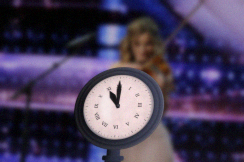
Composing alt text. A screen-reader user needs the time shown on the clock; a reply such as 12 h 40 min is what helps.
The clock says 11 h 00 min
